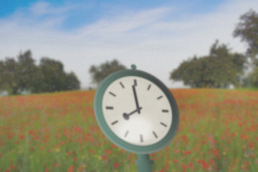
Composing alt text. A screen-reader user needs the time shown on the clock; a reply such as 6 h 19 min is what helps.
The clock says 7 h 59 min
